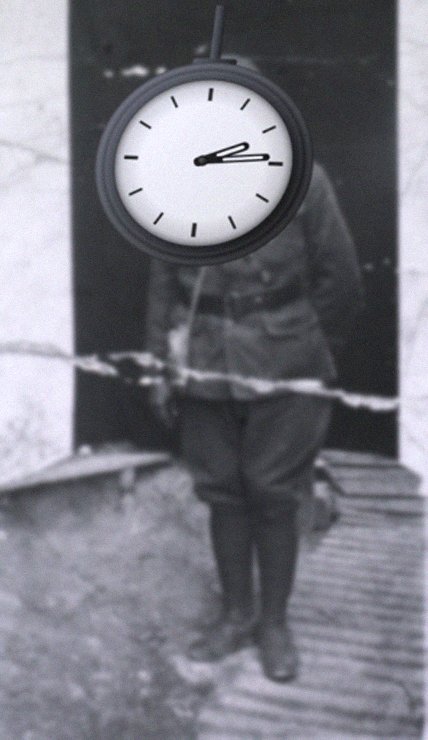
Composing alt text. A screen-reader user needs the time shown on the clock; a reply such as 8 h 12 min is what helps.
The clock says 2 h 14 min
